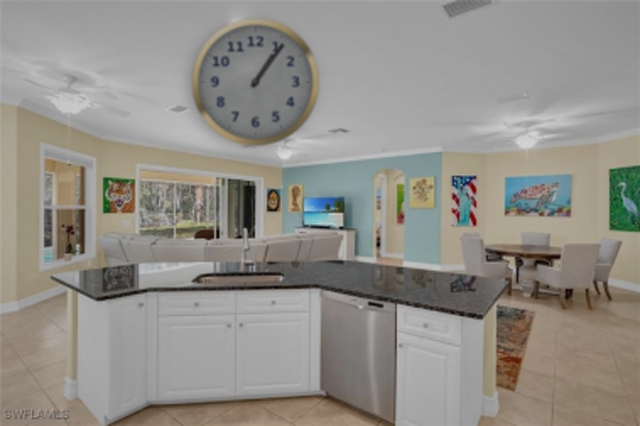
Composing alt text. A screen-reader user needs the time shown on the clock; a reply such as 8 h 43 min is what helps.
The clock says 1 h 06 min
